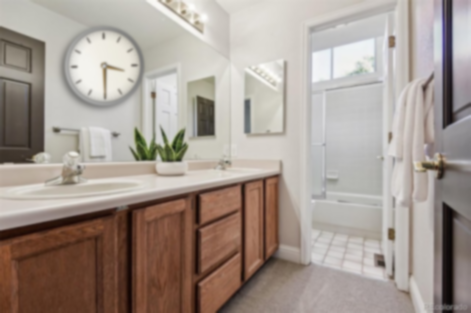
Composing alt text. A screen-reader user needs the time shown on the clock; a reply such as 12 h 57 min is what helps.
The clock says 3 h 30 min
